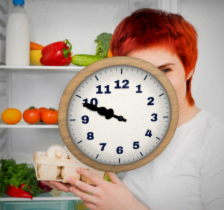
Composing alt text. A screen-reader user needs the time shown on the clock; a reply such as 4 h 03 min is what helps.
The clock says 9 h 49 min
